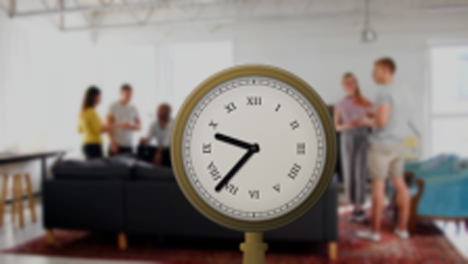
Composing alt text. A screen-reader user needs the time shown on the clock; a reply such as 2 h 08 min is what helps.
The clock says 9 h 37 min
